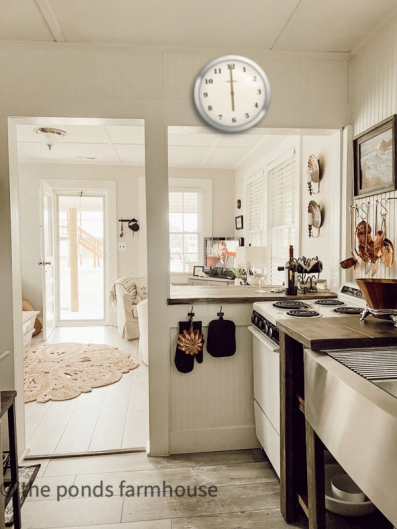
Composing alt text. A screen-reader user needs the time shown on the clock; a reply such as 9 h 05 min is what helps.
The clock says 6 h 00 min
